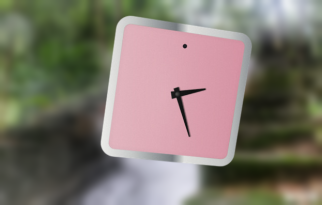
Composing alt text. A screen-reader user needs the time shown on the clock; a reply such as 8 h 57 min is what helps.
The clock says 2 h 26 min
